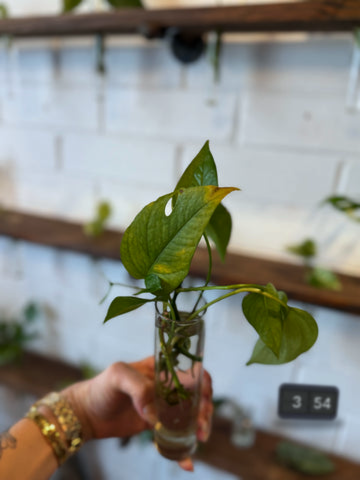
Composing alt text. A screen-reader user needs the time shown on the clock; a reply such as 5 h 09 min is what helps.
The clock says 3 h 54 min
